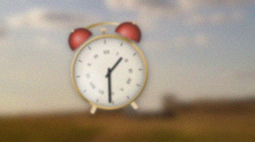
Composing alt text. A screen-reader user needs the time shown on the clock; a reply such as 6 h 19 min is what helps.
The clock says 1 h 31 min
